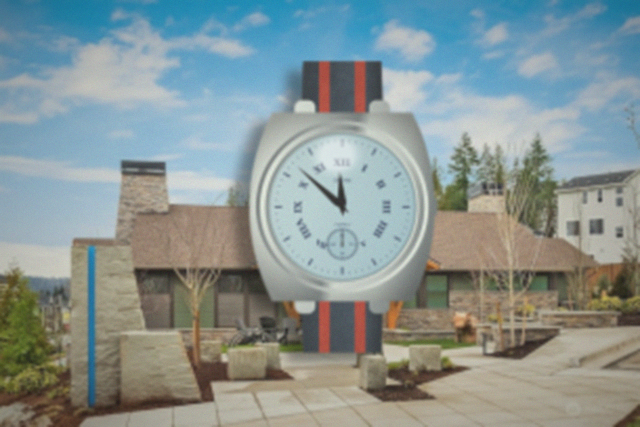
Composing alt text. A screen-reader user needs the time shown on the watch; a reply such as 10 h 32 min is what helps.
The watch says 11 h 52 min
